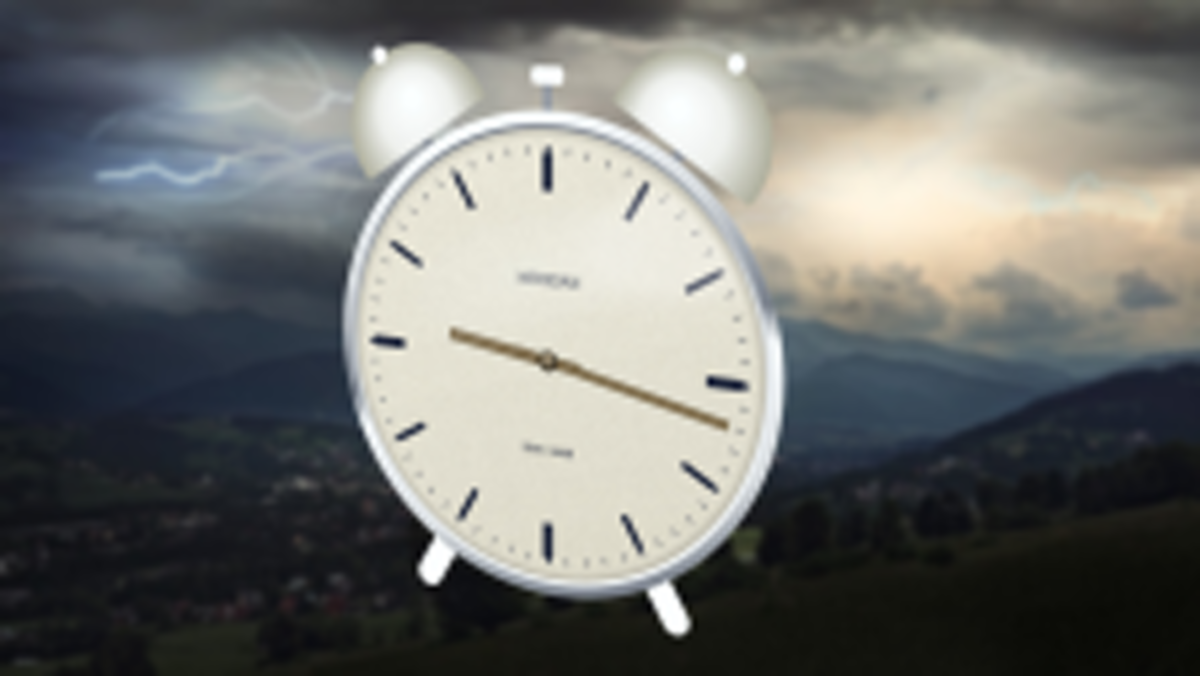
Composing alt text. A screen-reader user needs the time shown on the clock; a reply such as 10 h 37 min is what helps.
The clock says 9 h 17 min
